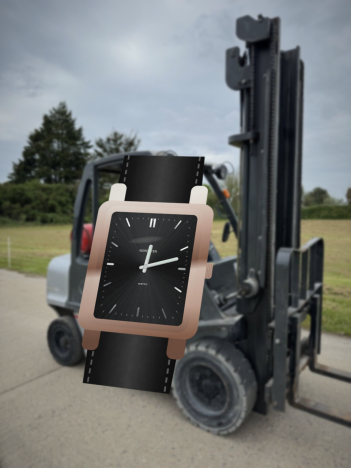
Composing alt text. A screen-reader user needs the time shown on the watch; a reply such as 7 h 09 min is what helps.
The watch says 12 h 12 min
